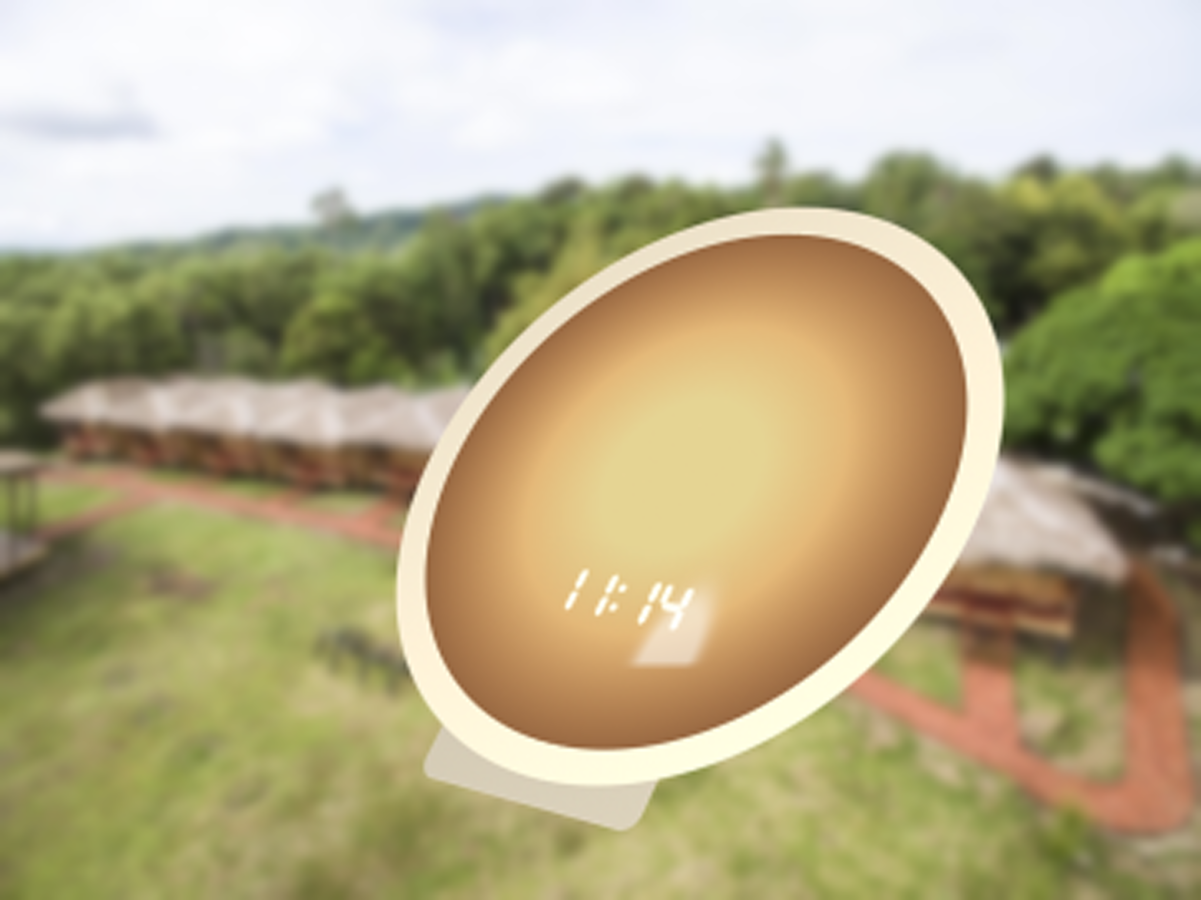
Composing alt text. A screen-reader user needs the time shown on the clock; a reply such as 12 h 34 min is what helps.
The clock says 11 h 14 min
